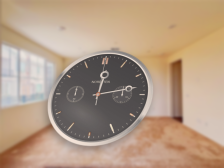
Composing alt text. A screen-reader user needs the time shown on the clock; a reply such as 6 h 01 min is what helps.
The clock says 12 h 13 min
